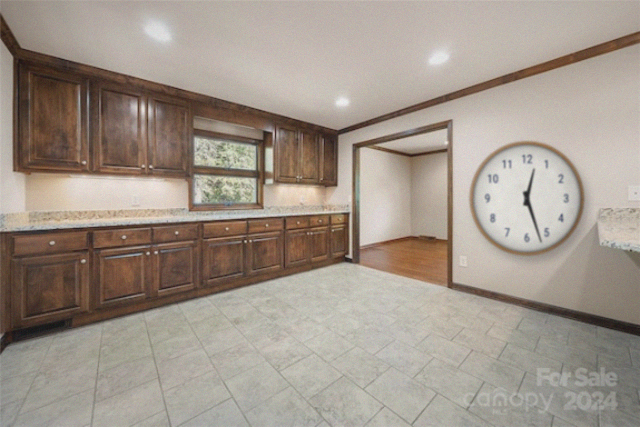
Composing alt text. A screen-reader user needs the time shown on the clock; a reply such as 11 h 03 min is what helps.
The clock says 12 h 27 min
